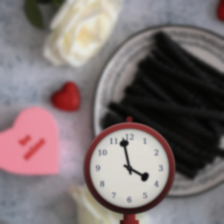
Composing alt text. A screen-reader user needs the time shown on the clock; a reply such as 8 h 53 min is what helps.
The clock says 3 h 58 min
